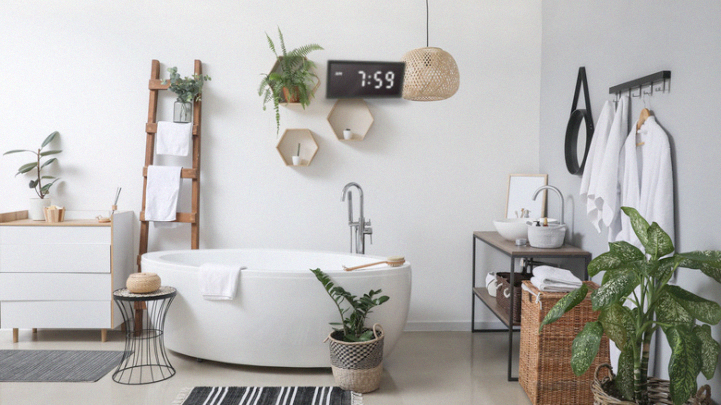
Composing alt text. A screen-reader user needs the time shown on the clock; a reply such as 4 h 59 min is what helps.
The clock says 7 h 59 min
